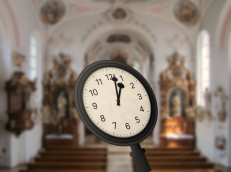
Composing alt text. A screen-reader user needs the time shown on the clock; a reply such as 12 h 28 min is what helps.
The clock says 1 h 02 min
